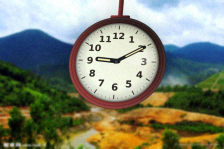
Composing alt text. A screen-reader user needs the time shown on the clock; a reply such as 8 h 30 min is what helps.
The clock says 9 h 10 min
